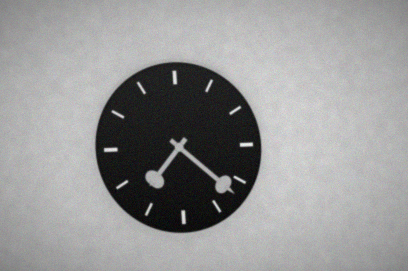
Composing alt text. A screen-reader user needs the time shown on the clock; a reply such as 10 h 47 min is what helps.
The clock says 7 h 22 min
